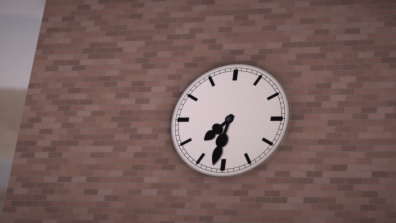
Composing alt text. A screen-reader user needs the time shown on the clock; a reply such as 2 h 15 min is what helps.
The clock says 7 h 32 min
